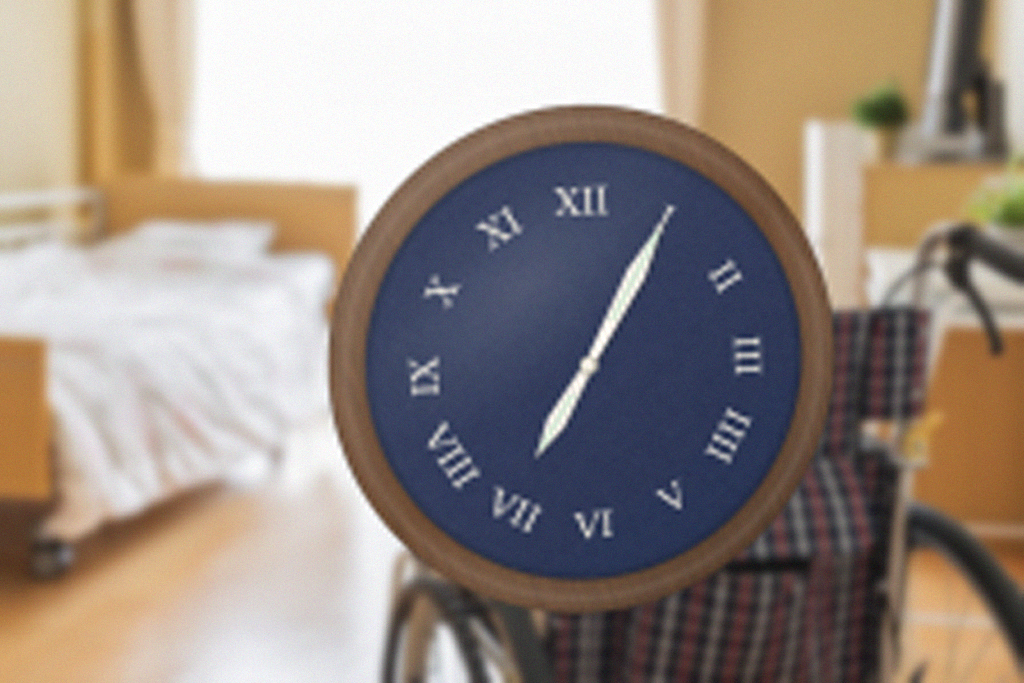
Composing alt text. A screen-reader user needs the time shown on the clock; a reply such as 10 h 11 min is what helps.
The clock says 7 h 05 min
